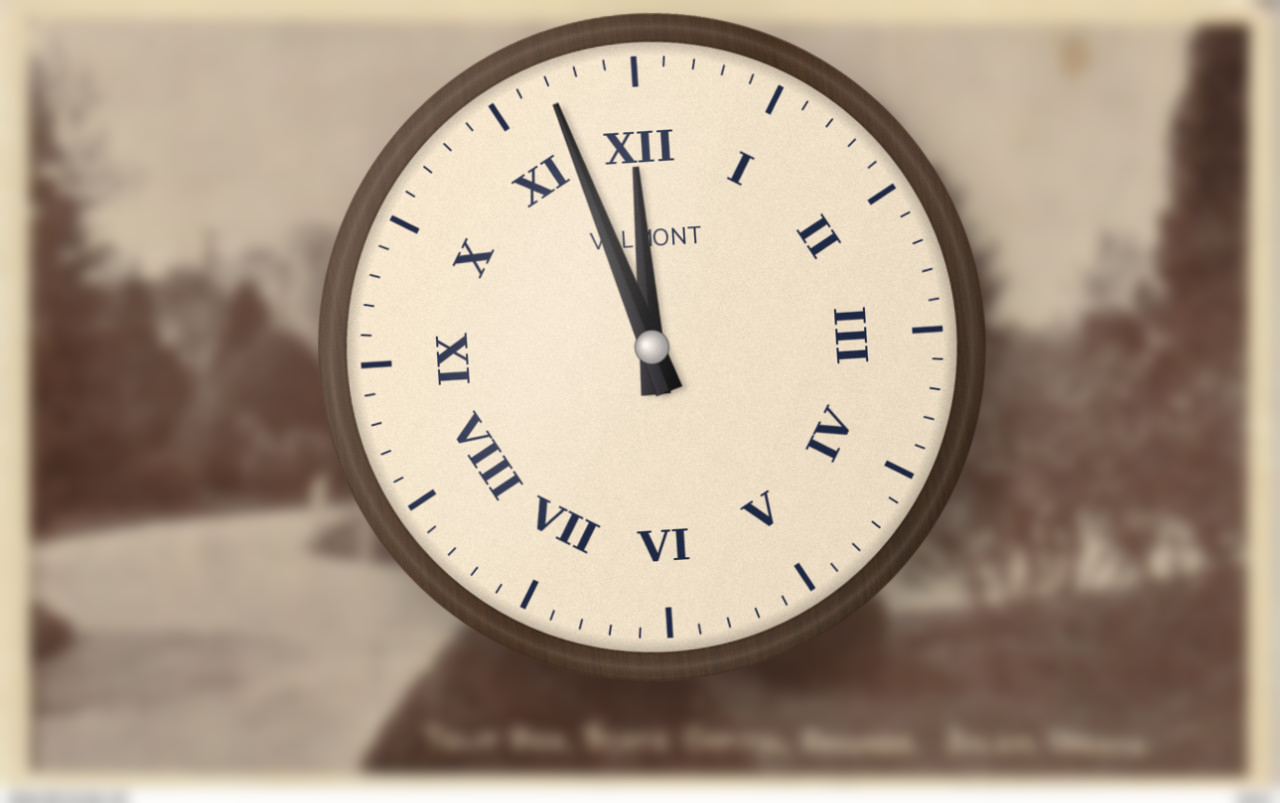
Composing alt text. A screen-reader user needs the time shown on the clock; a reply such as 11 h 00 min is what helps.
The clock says 11 h 57 min
